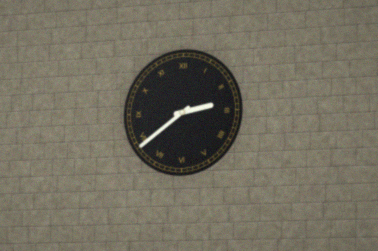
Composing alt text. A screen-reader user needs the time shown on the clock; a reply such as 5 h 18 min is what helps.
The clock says 2 h 39 min
